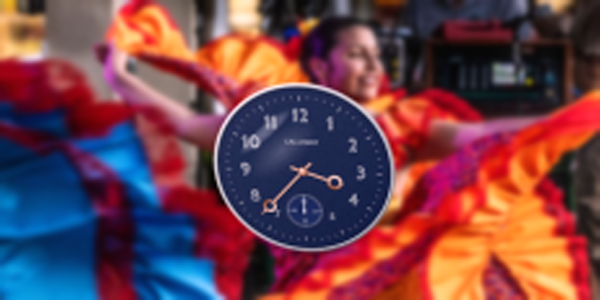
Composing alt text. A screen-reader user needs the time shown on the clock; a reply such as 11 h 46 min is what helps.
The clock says 3 h 37 min
